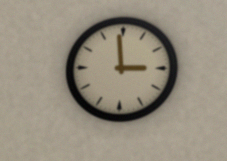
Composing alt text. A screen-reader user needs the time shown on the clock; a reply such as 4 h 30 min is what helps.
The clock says 2 h 59 min
